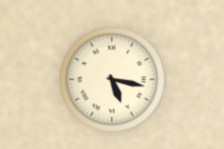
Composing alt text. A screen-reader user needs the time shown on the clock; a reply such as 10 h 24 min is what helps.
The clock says 5 h 17 min
